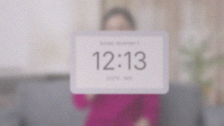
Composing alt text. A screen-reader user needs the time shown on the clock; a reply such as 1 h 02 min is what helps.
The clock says 12 h 13 min
